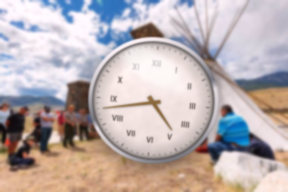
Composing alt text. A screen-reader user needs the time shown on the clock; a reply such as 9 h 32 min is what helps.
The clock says 4 h 43 min
